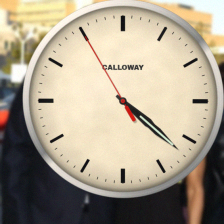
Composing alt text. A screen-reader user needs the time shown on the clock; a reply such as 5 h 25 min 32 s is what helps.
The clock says 4 h 21 min 55 s
